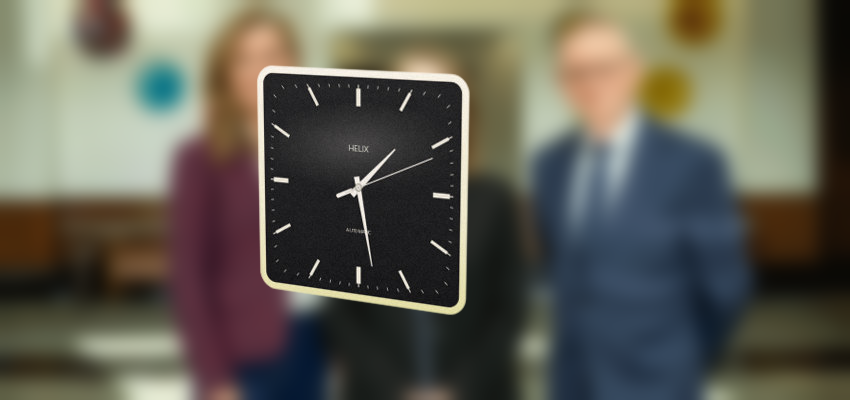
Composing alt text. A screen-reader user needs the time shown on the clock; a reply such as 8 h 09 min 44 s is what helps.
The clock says 1 h 28 min 11 s
